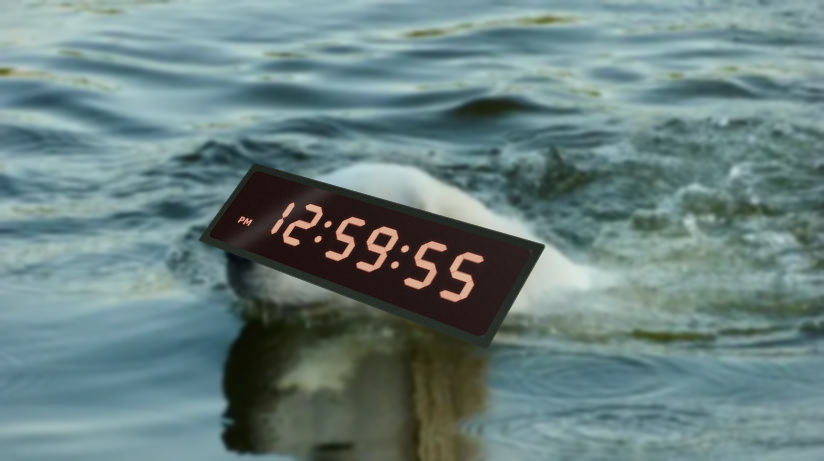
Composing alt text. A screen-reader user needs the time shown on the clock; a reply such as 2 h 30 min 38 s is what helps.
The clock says 12 h 59 min 55 s
